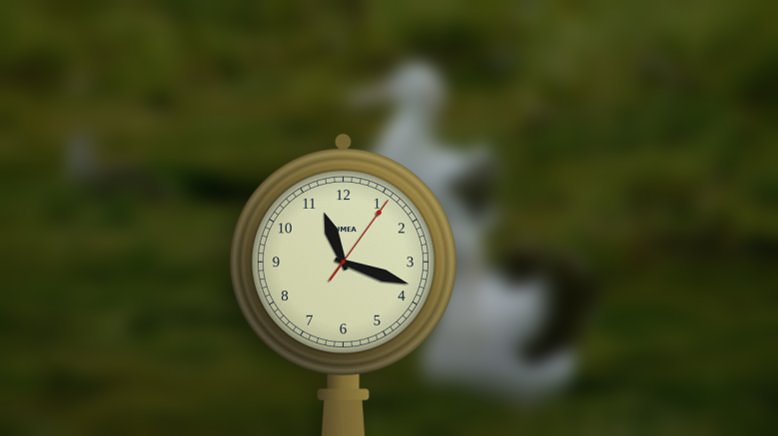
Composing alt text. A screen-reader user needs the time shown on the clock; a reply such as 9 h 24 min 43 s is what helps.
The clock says 11 h 18 min 06 s
